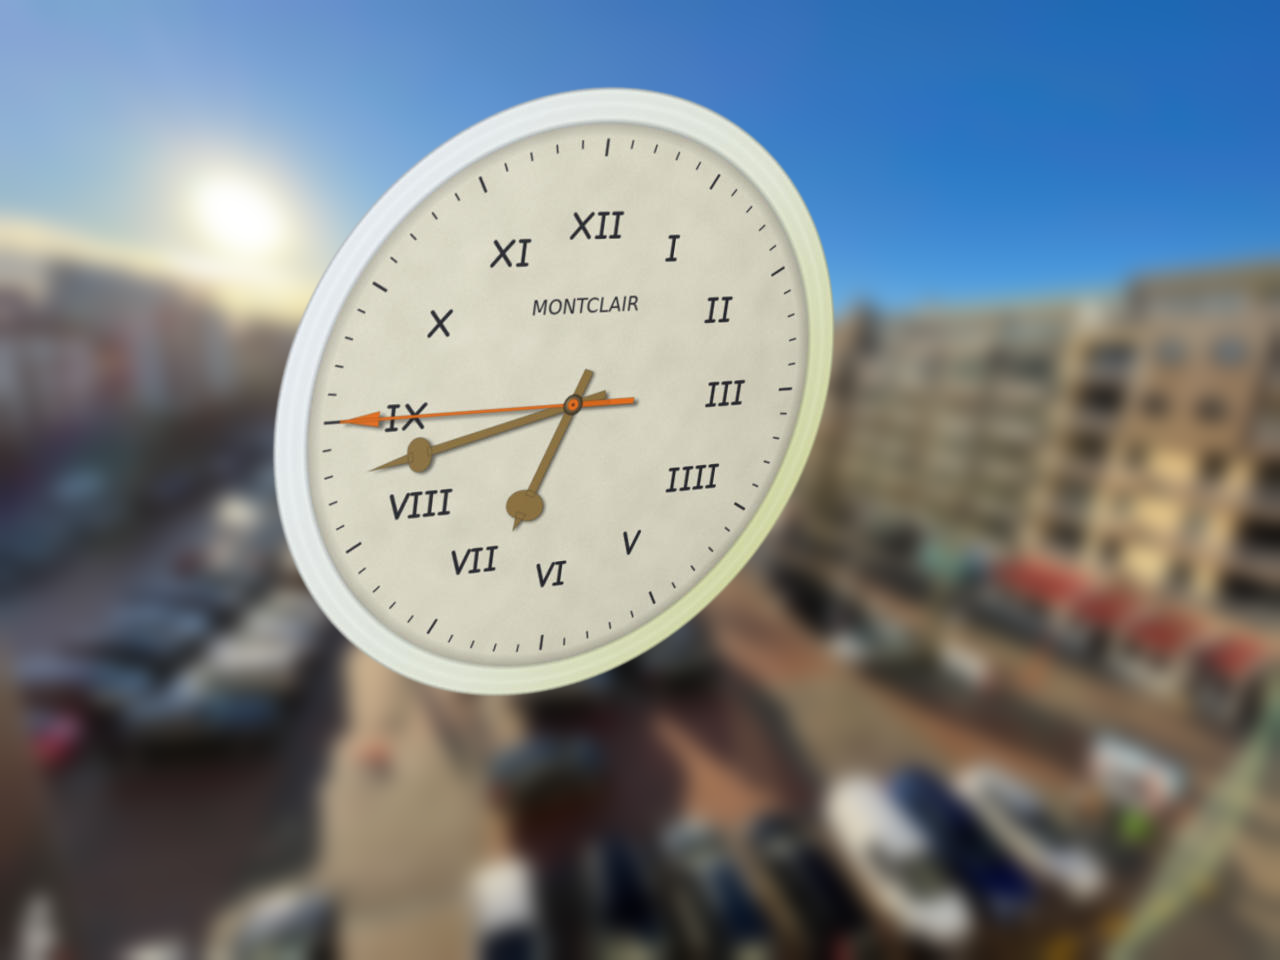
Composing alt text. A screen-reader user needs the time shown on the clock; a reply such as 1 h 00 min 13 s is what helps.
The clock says 6 h 42 min 45 s
